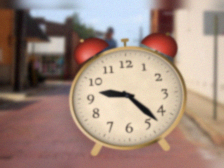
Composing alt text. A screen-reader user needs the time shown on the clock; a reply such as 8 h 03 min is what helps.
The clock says 9 h 23 min
